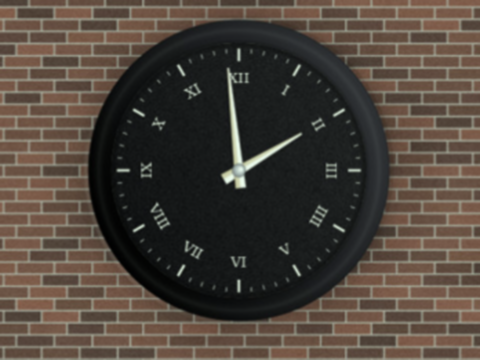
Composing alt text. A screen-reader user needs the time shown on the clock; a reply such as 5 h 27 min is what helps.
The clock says 1 h 59 min
